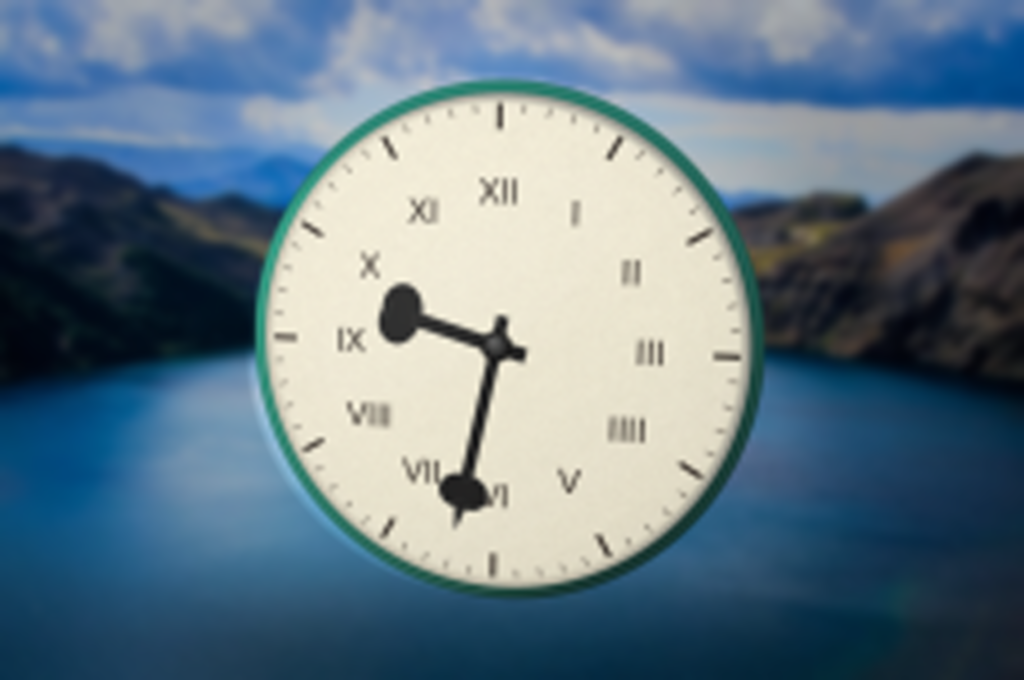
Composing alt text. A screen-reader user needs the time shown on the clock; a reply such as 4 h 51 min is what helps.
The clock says 9 h 32 min
